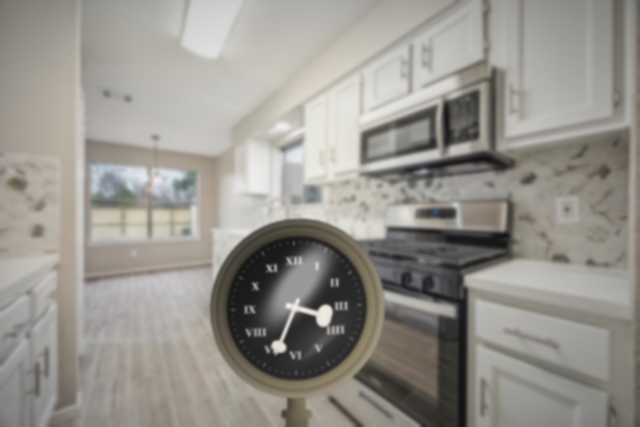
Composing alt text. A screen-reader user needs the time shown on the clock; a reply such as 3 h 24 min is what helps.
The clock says 3 h 34 min
